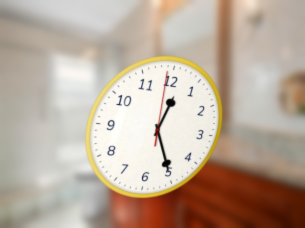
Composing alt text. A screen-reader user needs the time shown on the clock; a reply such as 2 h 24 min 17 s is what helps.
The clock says 12 h 24 min 59 s
